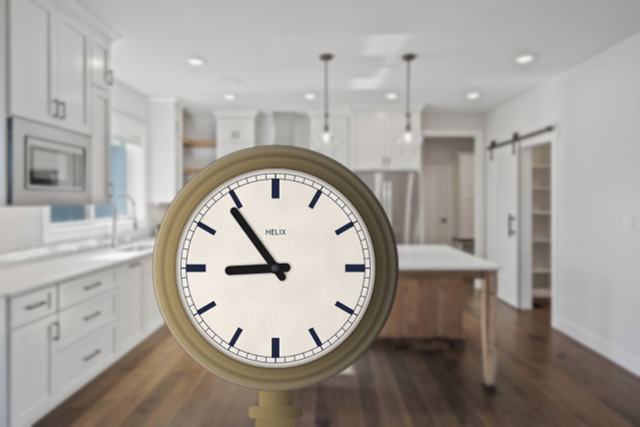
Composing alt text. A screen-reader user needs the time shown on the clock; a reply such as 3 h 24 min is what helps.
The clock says 8 h 54 min
